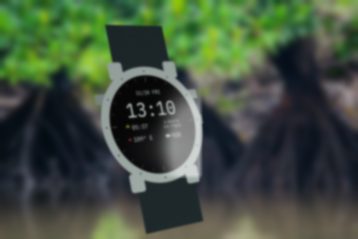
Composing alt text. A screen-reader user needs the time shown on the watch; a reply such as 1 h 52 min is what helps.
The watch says 13 h 10 min
